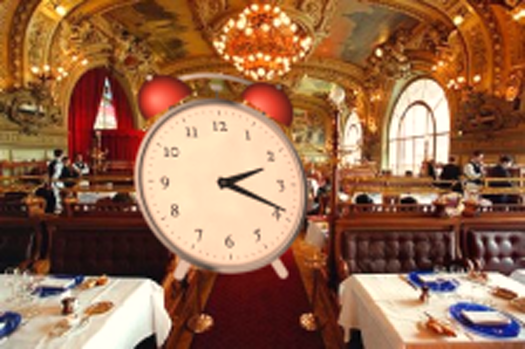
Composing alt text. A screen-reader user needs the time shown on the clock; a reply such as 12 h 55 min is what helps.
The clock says 2 h 19 min
